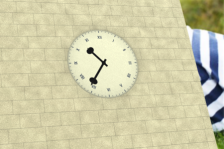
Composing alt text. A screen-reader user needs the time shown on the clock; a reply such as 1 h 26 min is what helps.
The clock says 10 h 36 min
